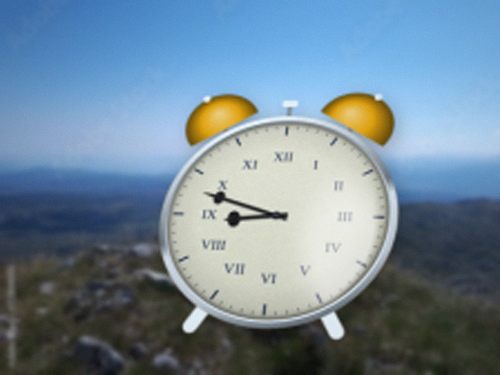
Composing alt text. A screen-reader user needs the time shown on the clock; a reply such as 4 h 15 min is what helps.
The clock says 8 h 48 min
